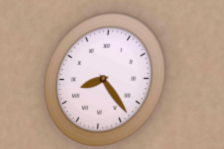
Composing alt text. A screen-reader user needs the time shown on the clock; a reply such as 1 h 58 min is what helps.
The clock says 8 h 23 min
